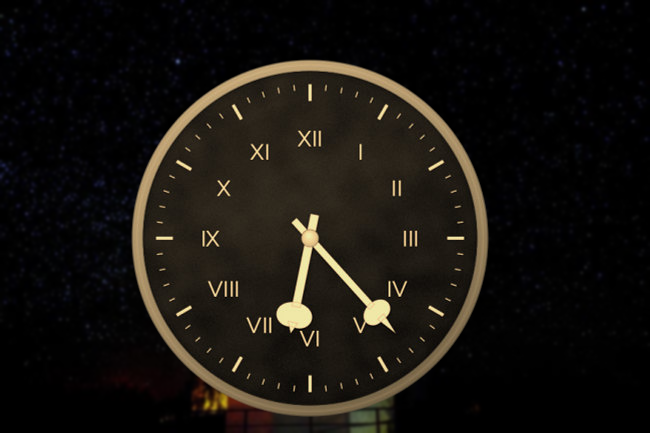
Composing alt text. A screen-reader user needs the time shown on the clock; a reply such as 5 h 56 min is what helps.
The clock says 6 h 23 min
